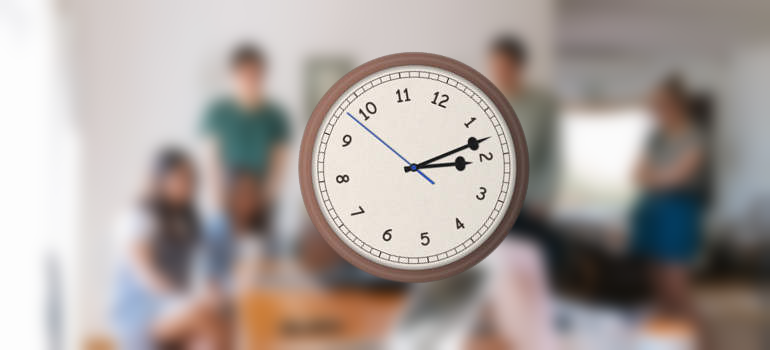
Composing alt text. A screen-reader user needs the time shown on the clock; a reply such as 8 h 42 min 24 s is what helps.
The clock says 2 h 07 min 48 s
